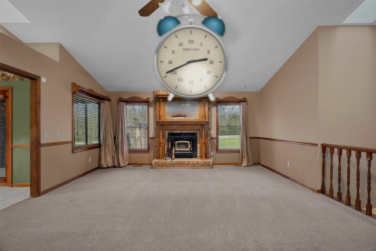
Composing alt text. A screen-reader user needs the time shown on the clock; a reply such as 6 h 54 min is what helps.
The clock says 2 h 41 min
